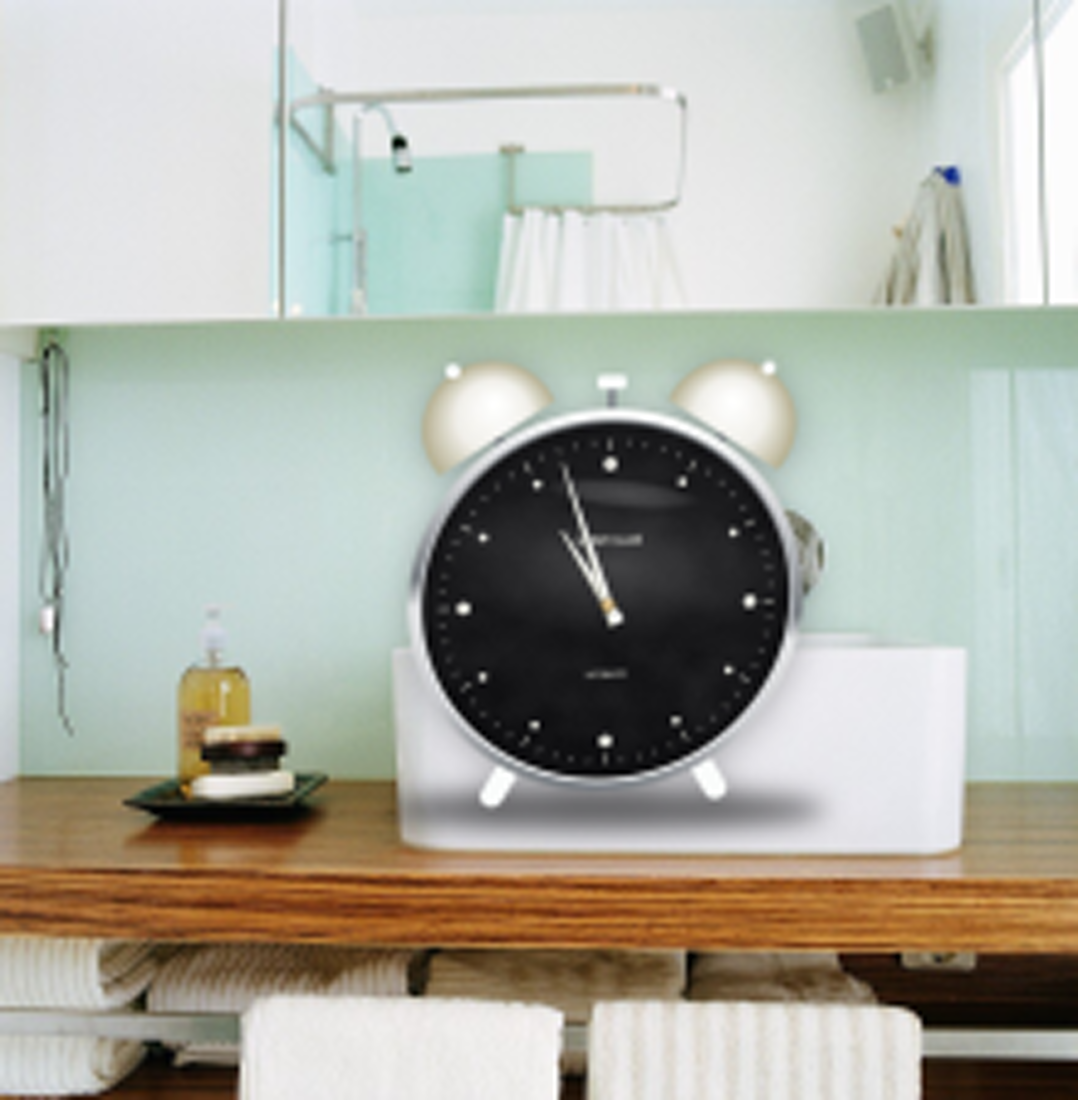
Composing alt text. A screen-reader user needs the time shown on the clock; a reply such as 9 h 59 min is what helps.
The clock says 10 h 57 min
